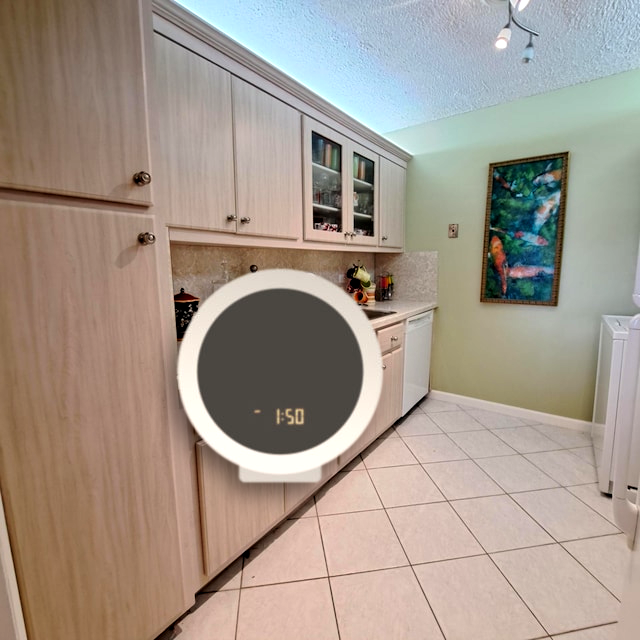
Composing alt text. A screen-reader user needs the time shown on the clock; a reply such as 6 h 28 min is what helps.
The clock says 1 h 50 min
